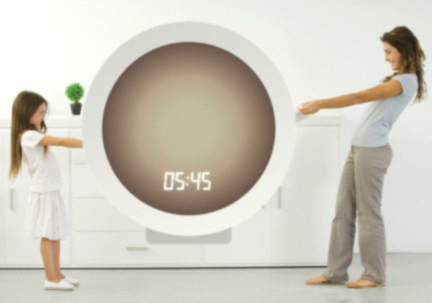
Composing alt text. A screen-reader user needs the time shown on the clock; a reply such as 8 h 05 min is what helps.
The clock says 5 h 45 min
